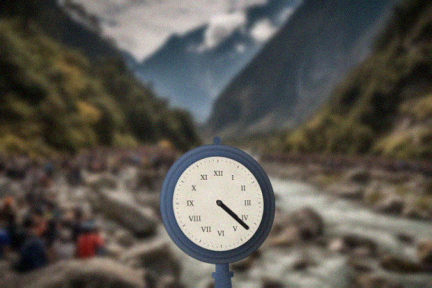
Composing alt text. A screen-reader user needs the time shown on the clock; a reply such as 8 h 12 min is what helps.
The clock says 4 h 22 min
